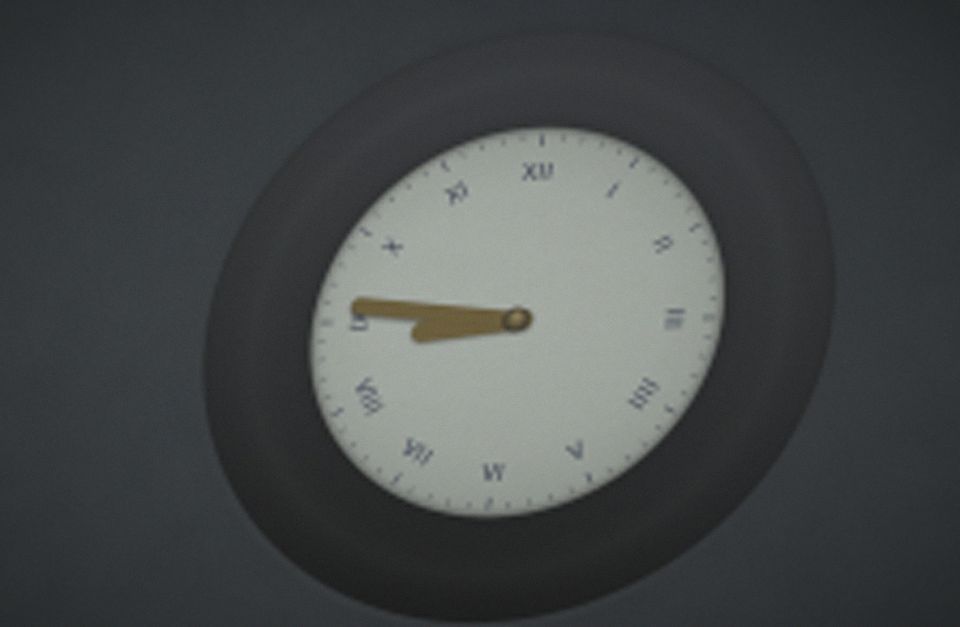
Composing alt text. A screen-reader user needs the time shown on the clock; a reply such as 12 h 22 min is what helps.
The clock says 8 h 46 min
